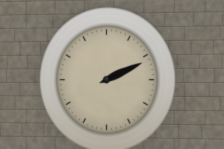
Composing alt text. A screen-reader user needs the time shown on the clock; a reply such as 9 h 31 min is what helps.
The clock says 2 h 11 min
